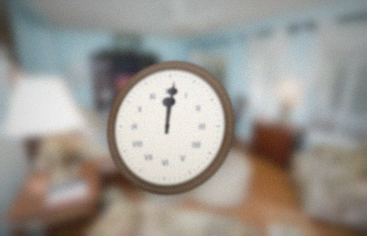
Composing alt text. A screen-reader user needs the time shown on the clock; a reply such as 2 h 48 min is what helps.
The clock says 12 h 01 min
